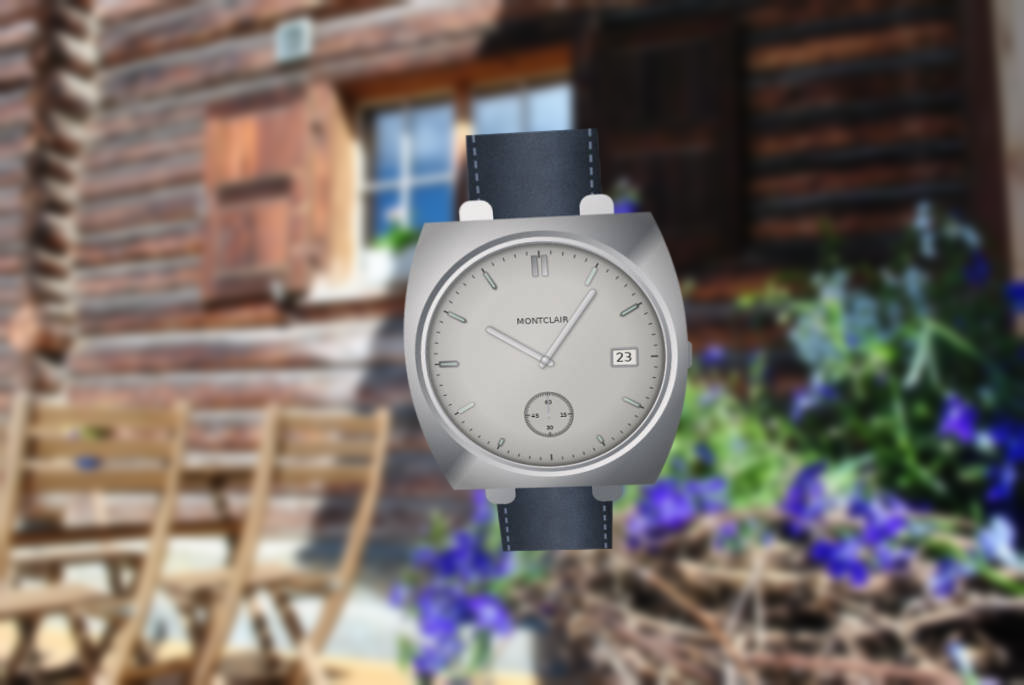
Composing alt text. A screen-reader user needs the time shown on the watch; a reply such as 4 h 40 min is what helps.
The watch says 10 h 06 min
